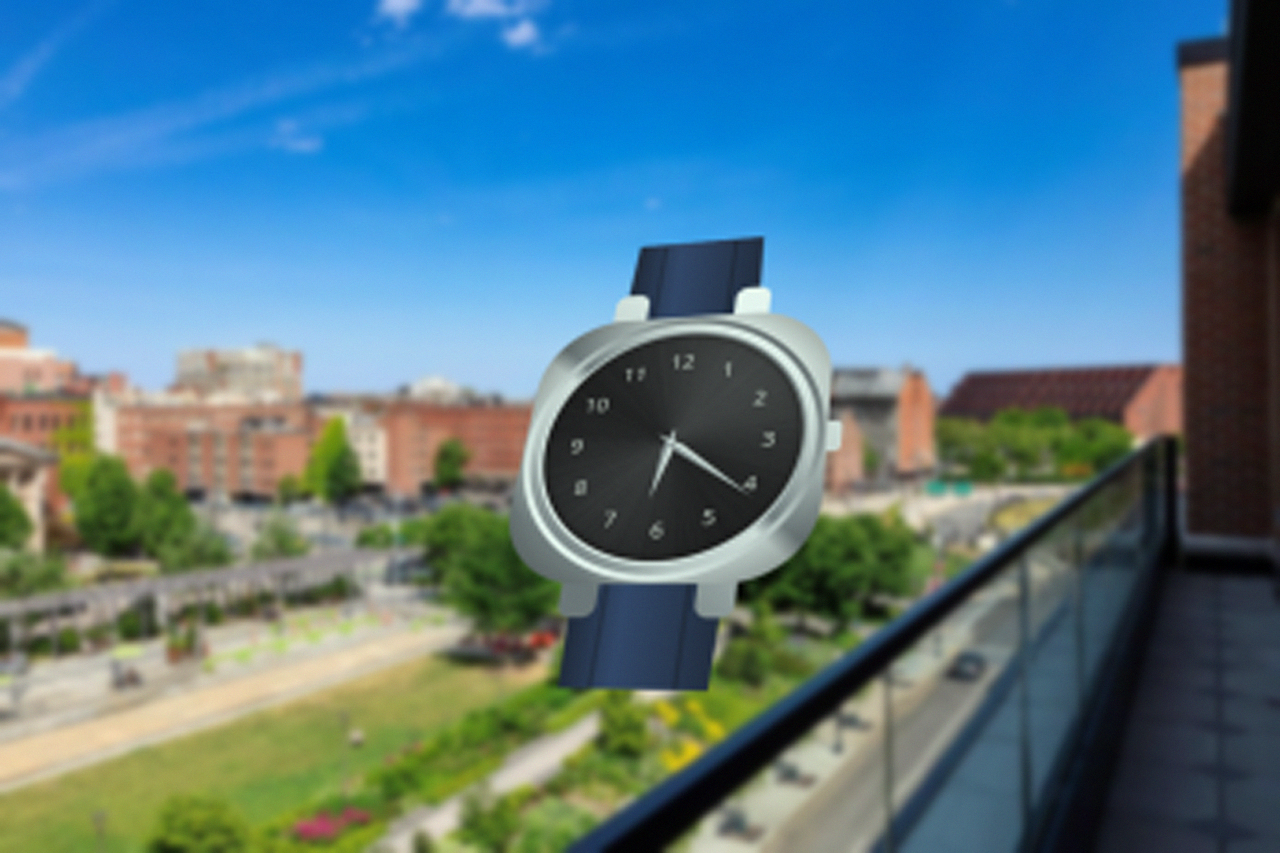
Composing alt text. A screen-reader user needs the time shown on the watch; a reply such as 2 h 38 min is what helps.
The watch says 6 h 21 min
